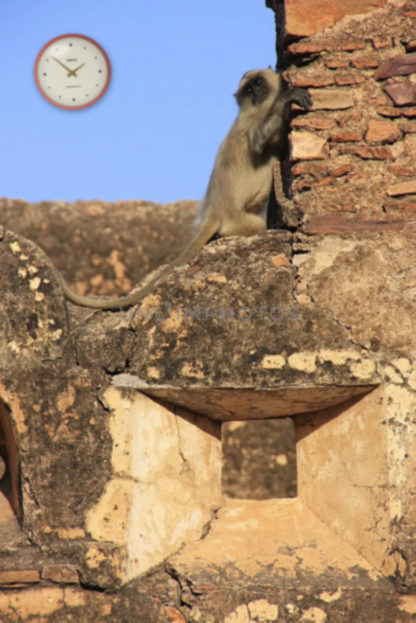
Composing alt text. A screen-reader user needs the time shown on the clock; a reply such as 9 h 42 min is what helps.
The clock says 1 h 52 min
